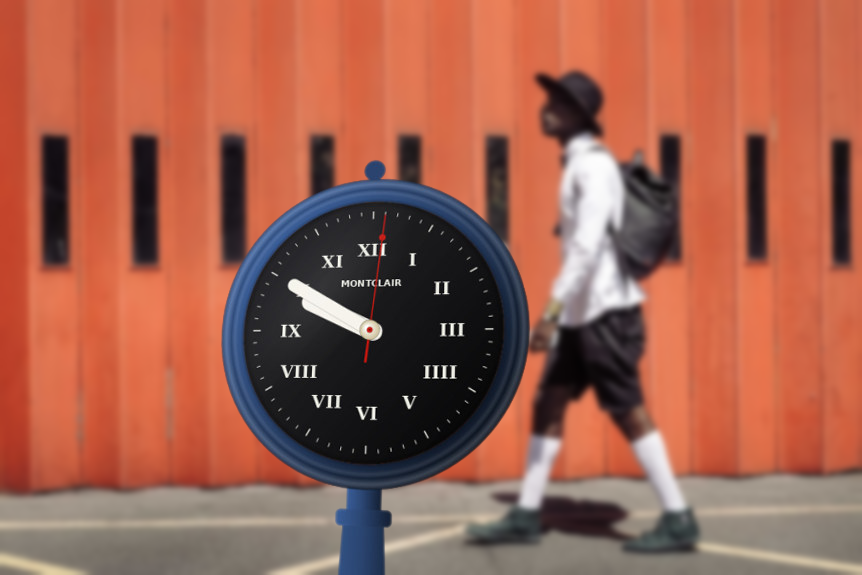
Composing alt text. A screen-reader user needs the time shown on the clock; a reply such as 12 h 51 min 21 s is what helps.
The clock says 9 h 50 min 01 s
